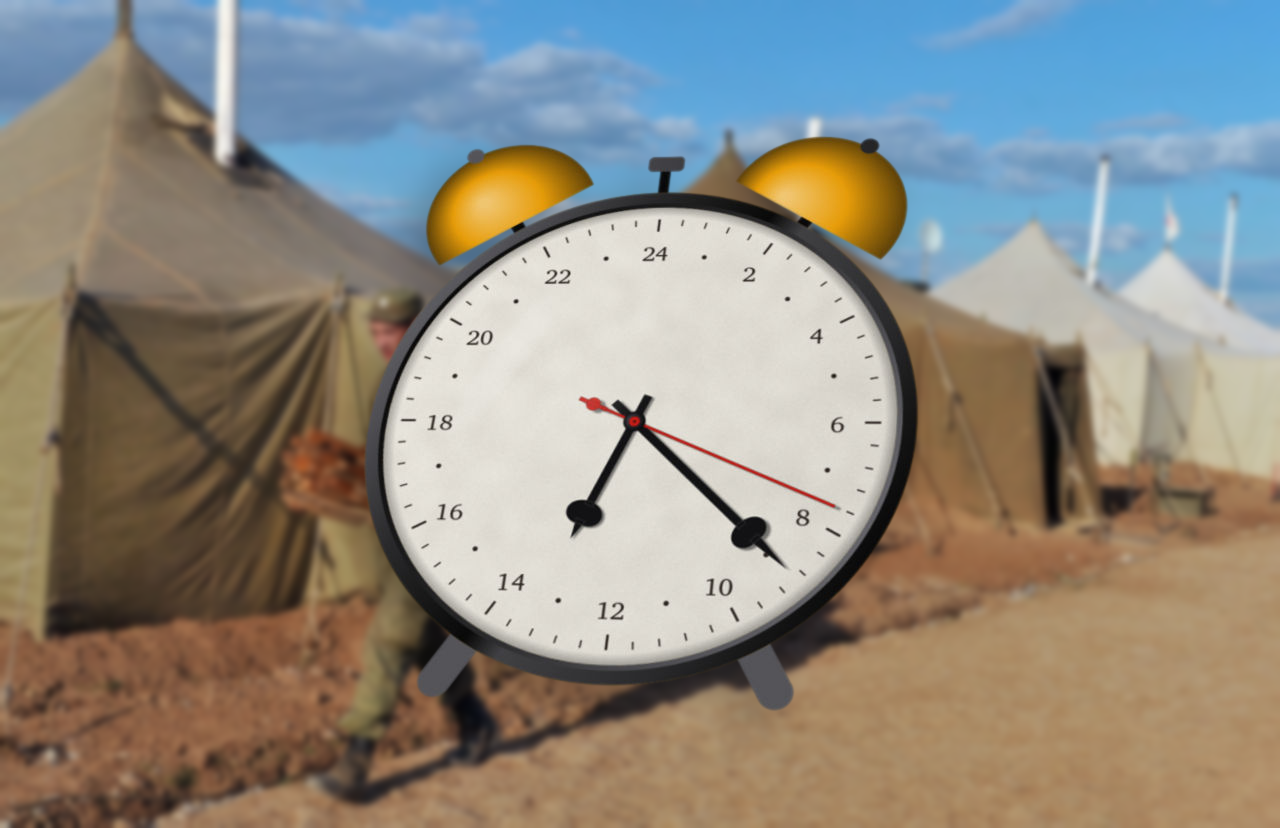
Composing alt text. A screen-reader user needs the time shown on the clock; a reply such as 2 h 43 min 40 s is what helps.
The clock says 13 h 22 min 19 s
